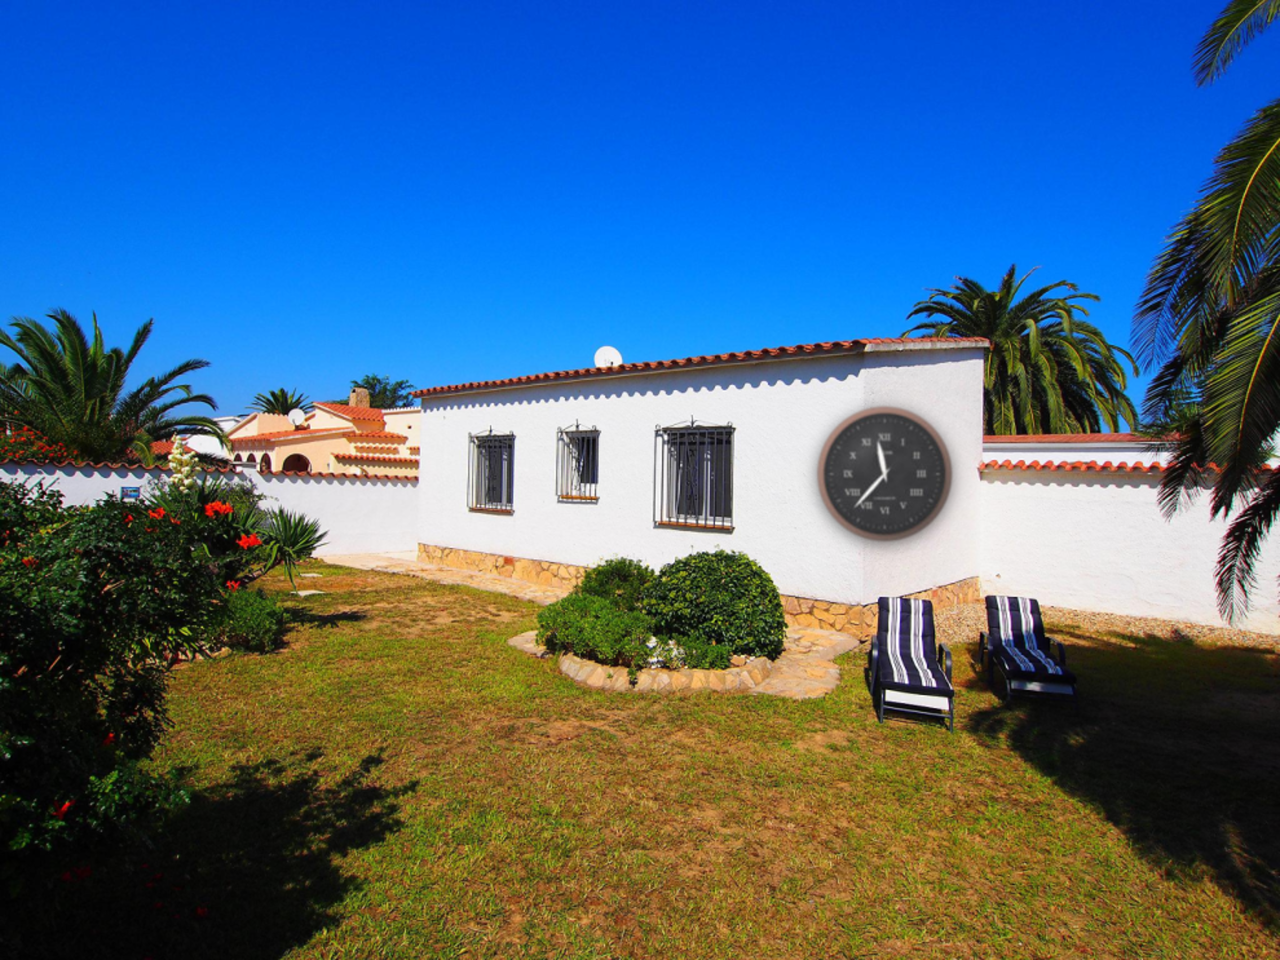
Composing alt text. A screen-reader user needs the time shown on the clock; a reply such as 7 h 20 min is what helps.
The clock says 11 h 37 min
